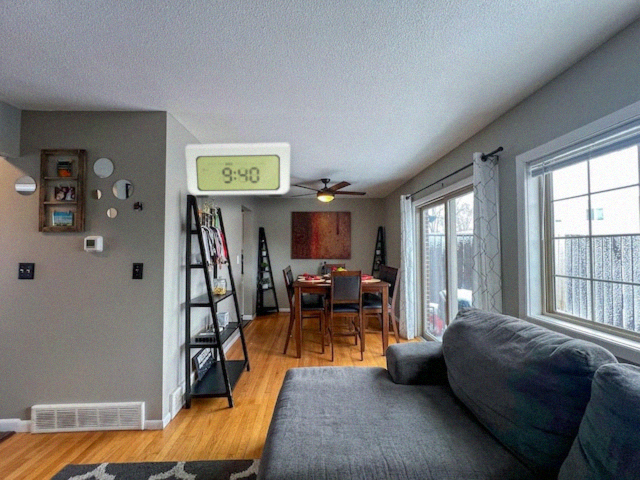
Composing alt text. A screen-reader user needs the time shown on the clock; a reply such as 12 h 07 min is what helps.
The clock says 9 h 40 min
